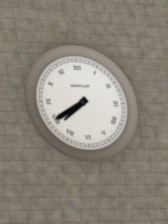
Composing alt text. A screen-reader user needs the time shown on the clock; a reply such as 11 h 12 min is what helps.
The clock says 7 h 40 min
